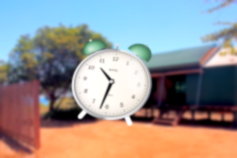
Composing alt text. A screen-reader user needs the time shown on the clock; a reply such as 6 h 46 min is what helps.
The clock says 10 h 32 min
